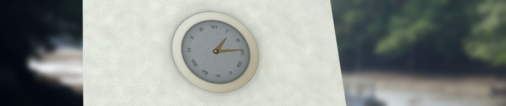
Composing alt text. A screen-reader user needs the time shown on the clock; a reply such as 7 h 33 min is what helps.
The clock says 1 h 14 min
